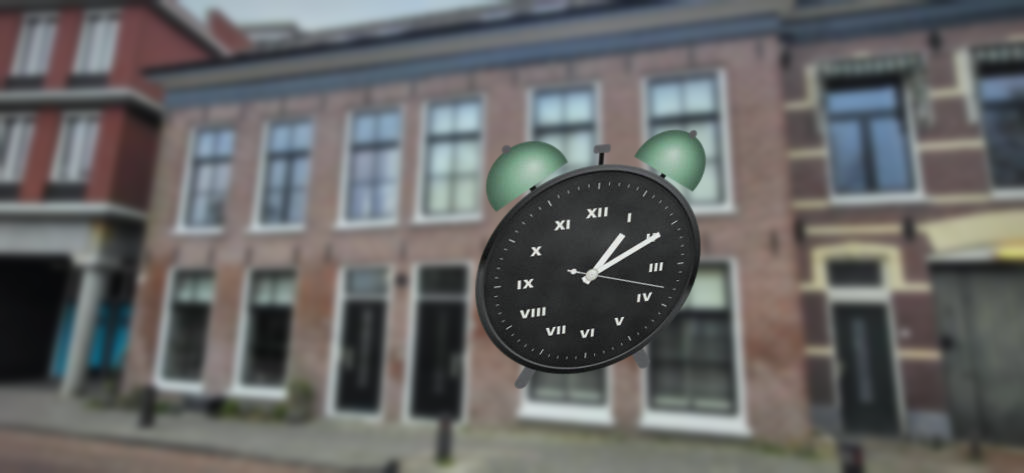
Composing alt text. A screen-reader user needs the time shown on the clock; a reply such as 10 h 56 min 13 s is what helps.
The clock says 1 h 10 min 18 s
